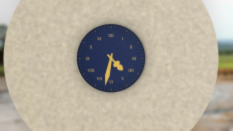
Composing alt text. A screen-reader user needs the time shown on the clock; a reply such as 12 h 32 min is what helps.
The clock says 4 h 32 min
